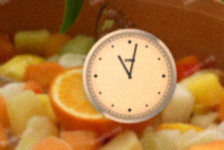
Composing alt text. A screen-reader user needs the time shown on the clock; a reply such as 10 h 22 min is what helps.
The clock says 11 h 02 min
